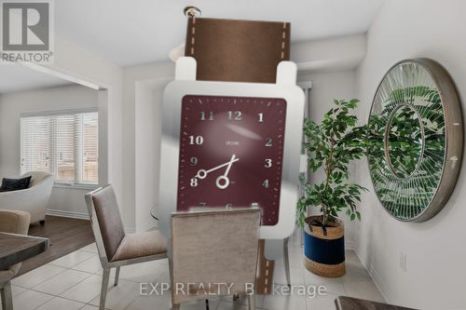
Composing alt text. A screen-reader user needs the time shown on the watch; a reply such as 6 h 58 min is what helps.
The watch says 6 h 41 min
